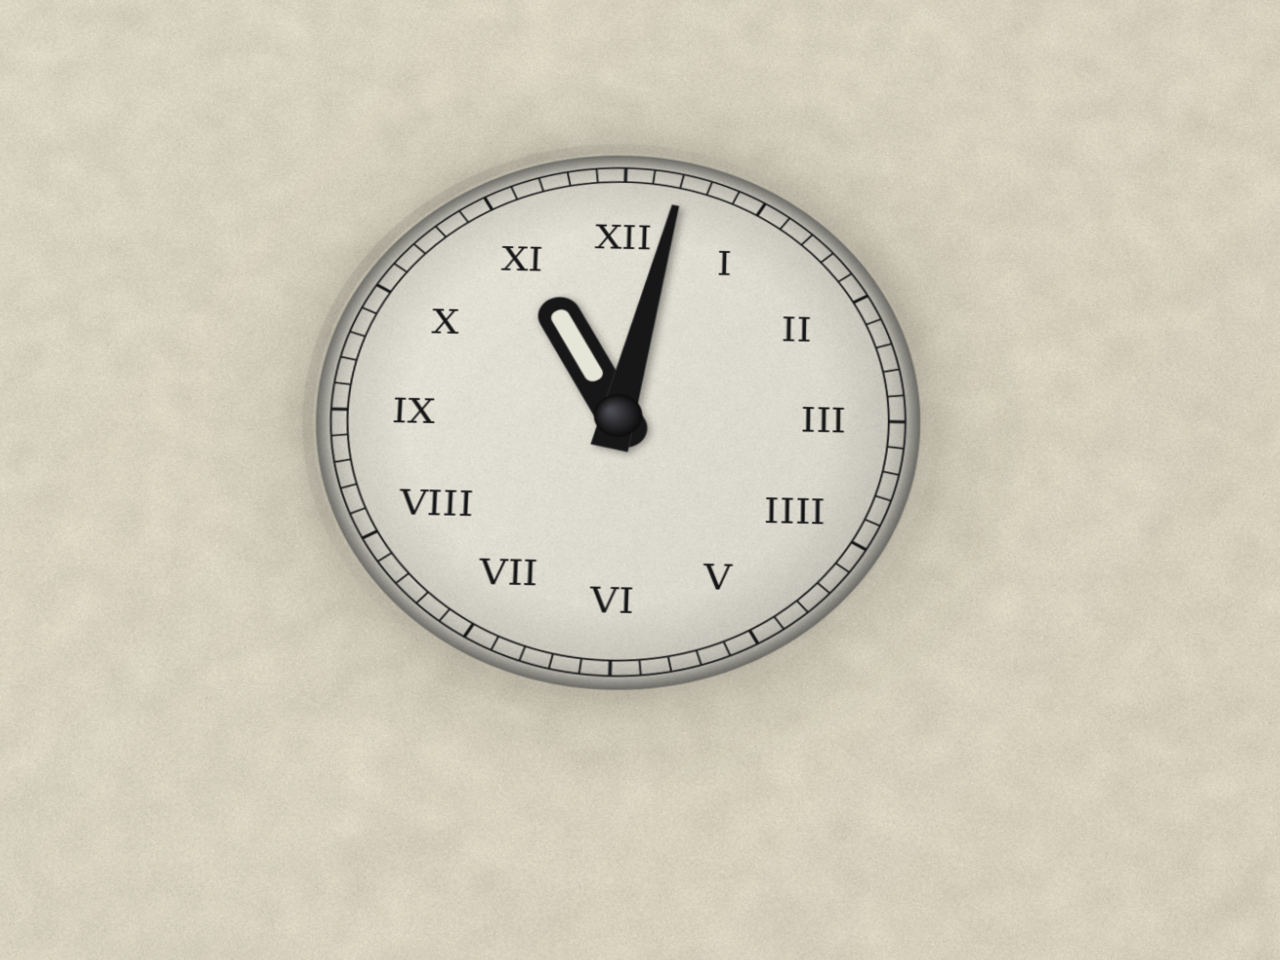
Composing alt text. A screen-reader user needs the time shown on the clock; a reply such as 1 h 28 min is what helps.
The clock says 11 h 02 min
